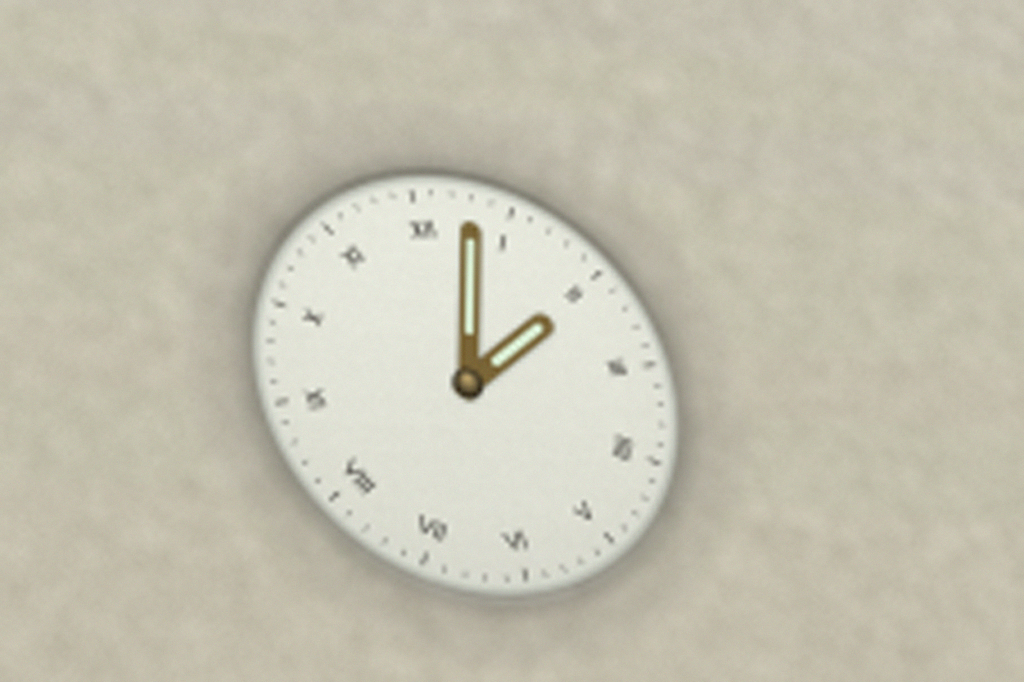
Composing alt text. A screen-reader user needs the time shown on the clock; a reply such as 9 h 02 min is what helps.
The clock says 2 h 03 min
